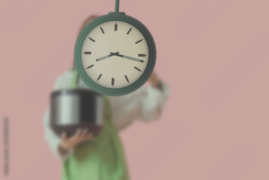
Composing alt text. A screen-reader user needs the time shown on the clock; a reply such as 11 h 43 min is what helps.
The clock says 8 h 17 min
